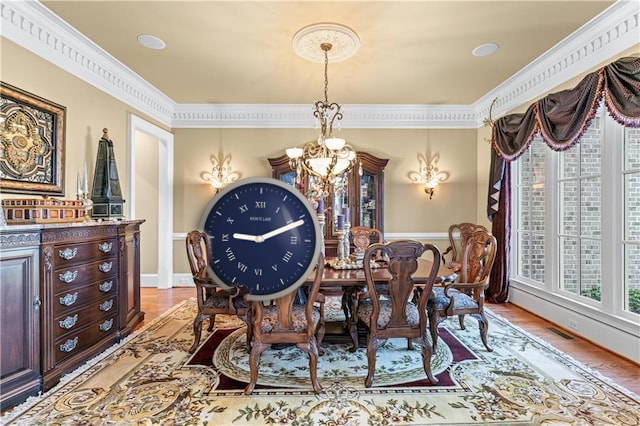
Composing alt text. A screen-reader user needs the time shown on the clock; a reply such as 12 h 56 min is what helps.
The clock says 9 h 11 min
